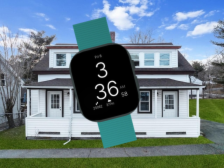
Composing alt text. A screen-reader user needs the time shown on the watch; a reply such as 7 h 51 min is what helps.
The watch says 3 h 36 min
